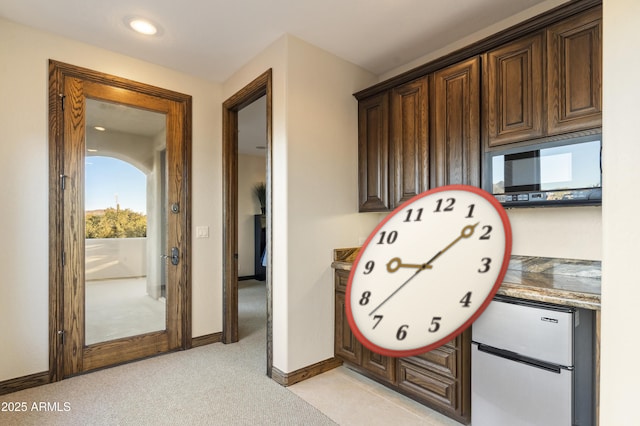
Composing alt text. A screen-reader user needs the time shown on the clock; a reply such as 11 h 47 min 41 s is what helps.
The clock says 9 h 07 min 37 s
